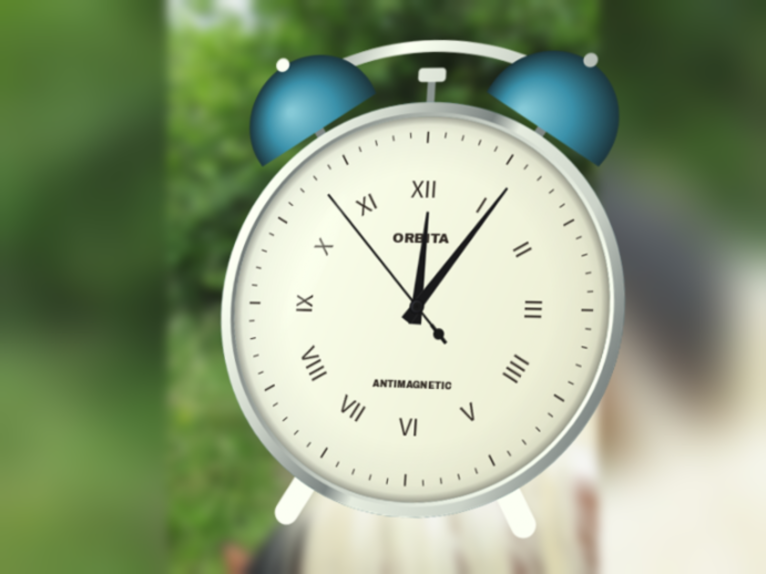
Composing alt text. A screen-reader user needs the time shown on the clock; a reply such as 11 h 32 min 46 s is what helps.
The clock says 12 h 05 min 53 s
